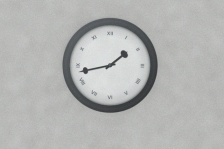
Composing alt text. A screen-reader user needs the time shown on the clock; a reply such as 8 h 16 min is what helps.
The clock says 1 h 43 min
